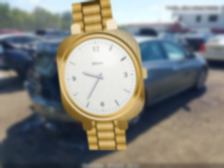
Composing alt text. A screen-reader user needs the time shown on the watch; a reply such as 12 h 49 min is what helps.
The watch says 9 h 36 min
